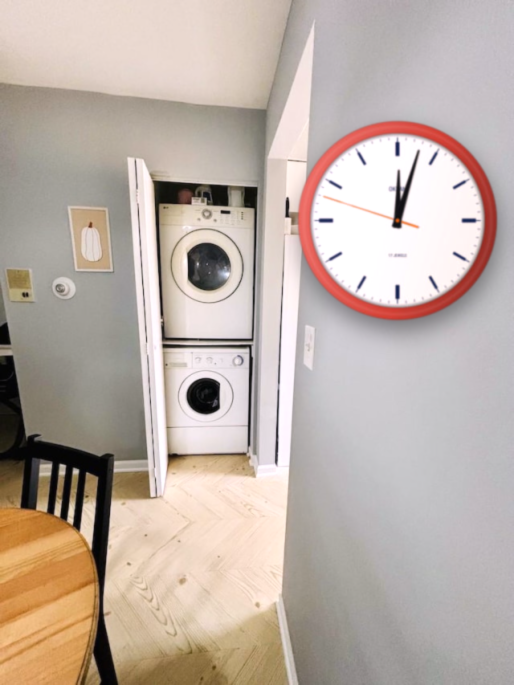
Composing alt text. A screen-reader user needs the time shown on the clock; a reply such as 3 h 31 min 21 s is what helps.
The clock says 12 h 02 min 48 s
